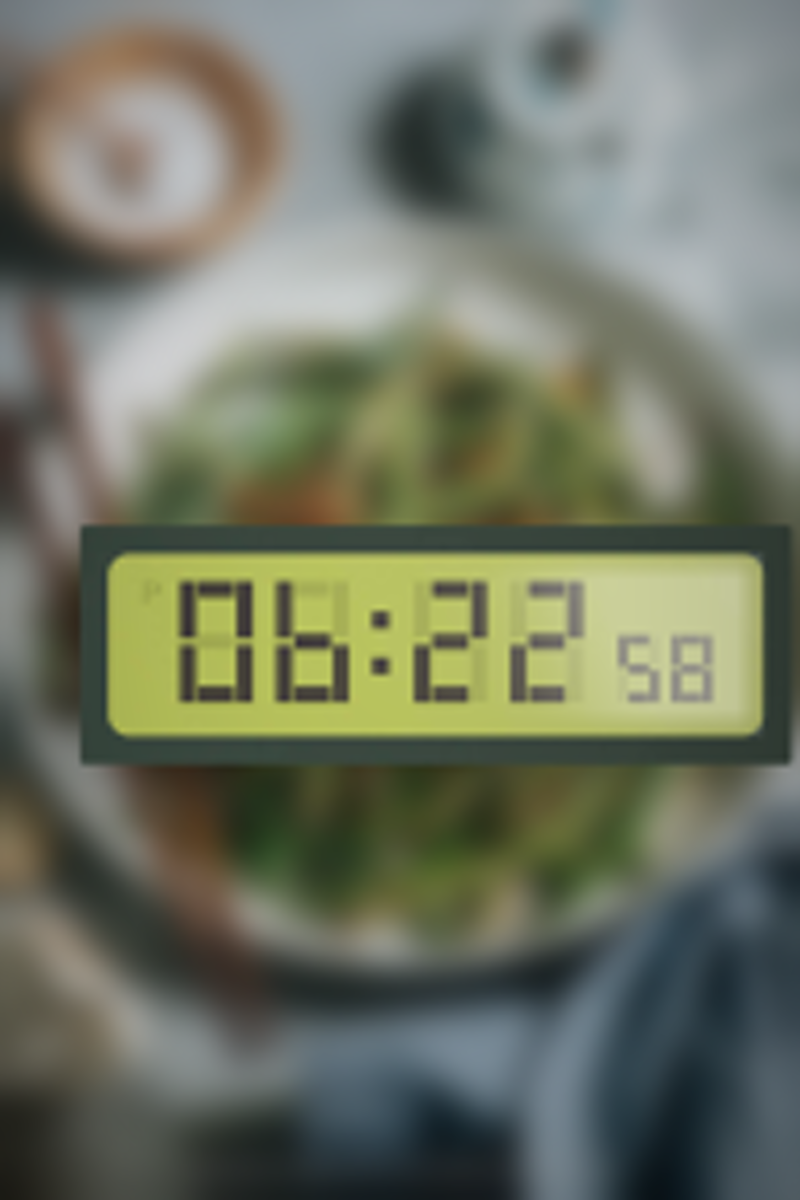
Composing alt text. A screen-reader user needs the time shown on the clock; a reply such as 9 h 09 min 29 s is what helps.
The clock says 6 h 22 min 58 s
